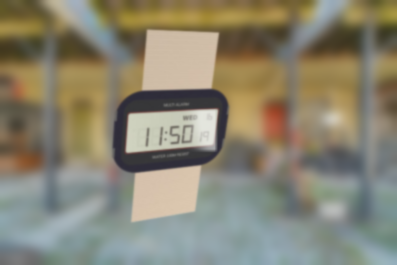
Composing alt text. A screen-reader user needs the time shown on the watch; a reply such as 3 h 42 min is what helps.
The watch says 11 h 50 min
